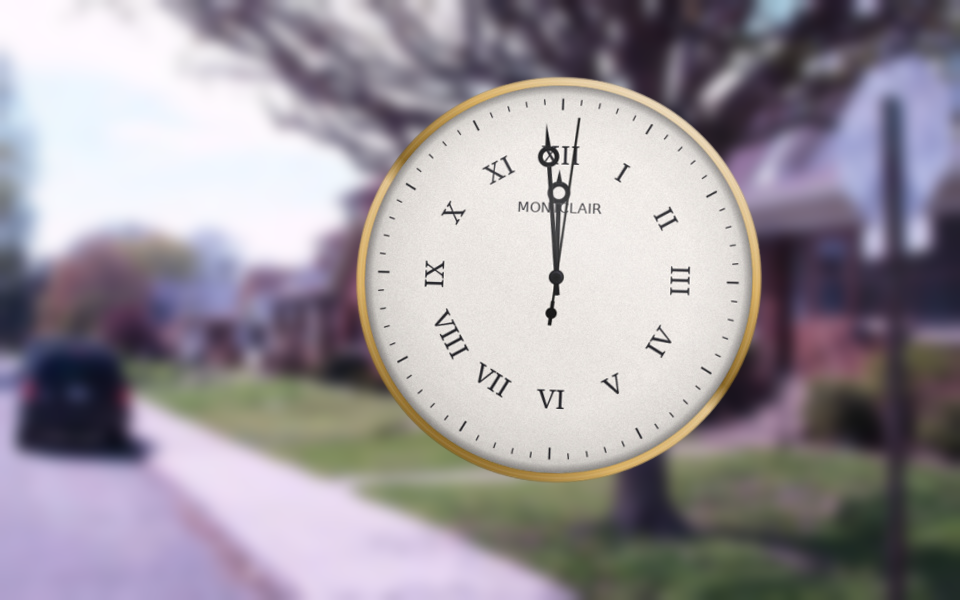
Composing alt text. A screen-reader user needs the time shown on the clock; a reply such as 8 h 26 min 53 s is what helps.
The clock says 11 h 59 min 01 s
